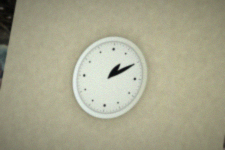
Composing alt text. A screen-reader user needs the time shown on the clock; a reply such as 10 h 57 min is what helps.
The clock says 1 h 10 min
